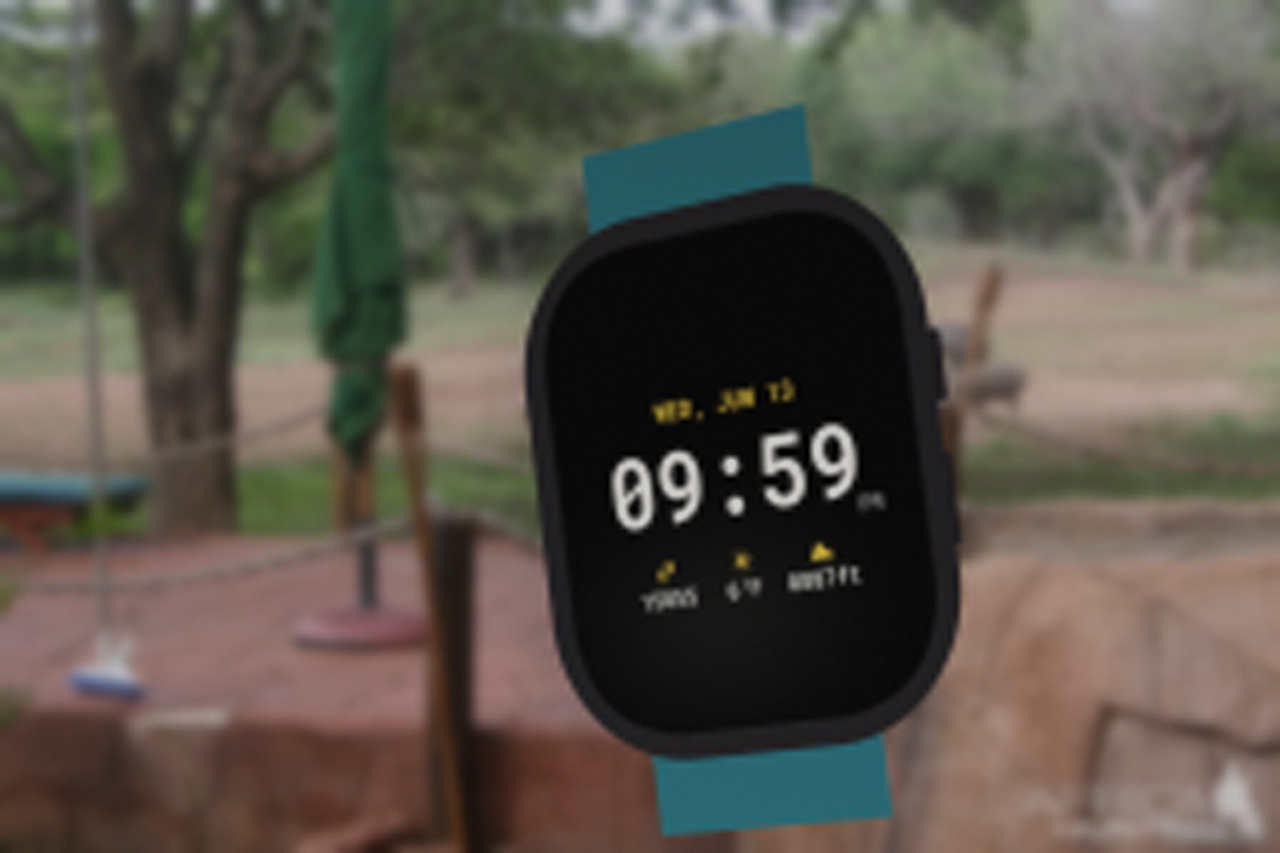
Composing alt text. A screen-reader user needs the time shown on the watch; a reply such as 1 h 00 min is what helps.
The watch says 9 h 59 min
